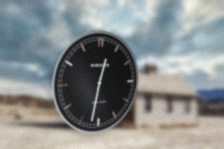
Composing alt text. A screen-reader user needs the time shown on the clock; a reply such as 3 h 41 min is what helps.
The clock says 12 h 32 min
